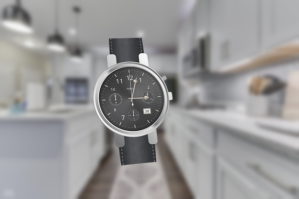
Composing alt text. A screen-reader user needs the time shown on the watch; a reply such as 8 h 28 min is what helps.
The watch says 3 h 03 min
